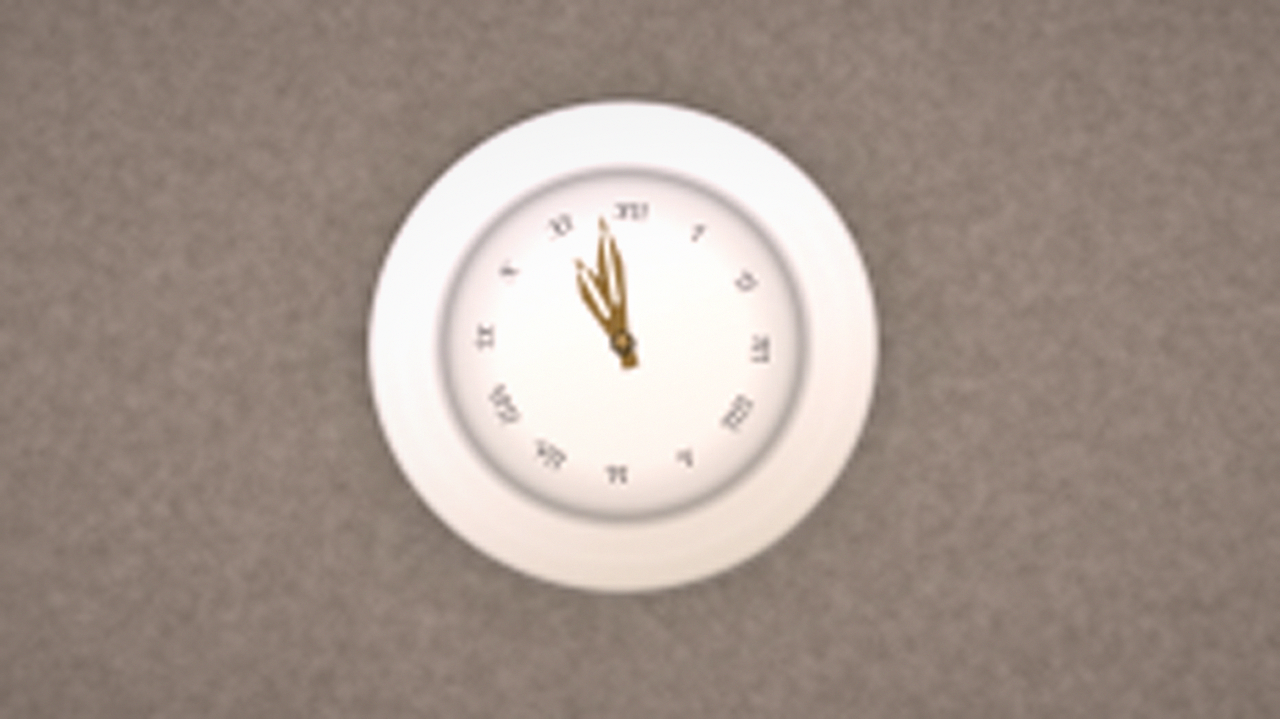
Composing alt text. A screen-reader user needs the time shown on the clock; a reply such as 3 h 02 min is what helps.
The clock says 10 h 58 min
